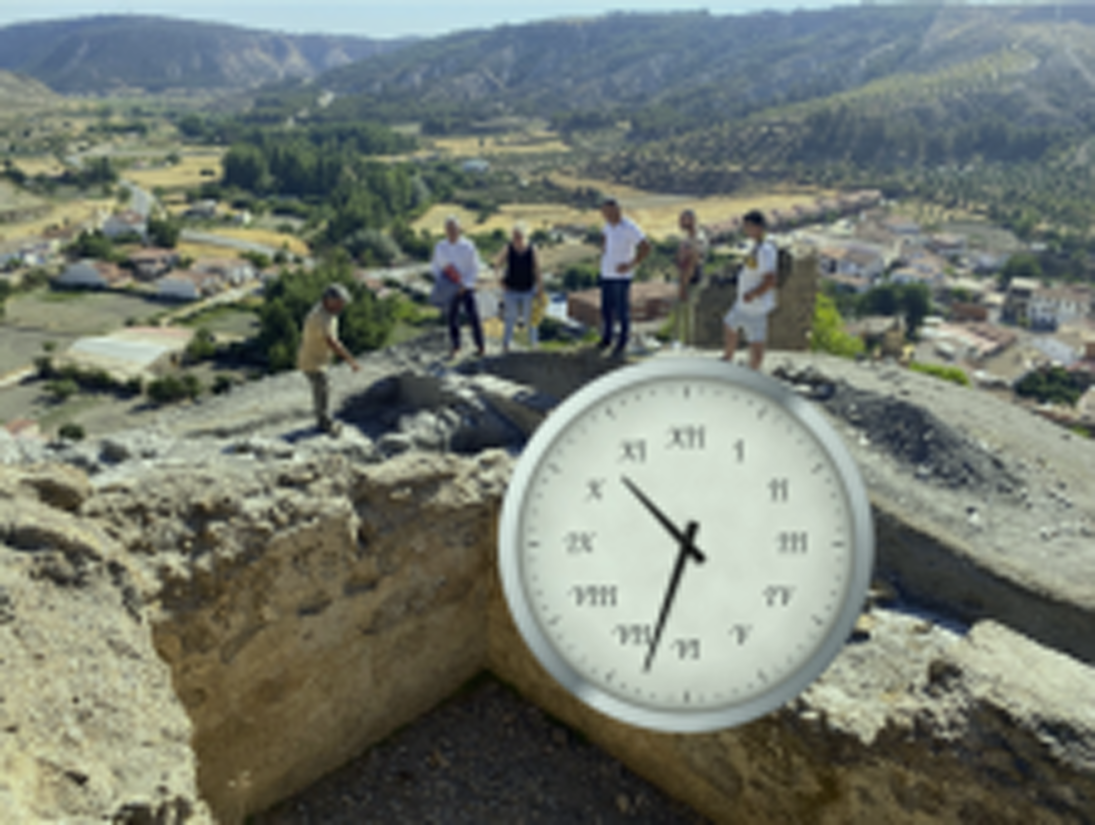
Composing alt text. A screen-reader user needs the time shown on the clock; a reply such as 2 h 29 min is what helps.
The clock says 10 h 33 min
